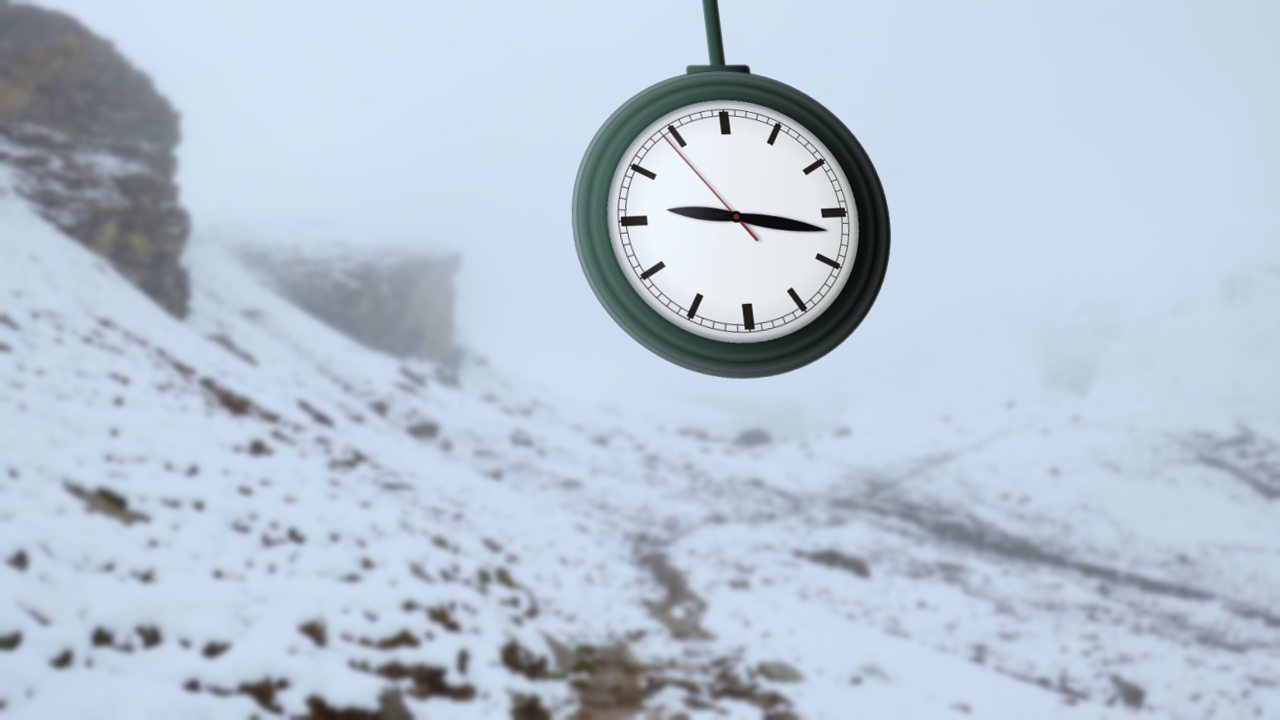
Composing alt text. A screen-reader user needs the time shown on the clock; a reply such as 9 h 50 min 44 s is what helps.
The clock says 9 h 16 min 54 s
